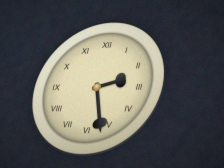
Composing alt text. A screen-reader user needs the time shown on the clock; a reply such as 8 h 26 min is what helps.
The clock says 2 h 27 min
